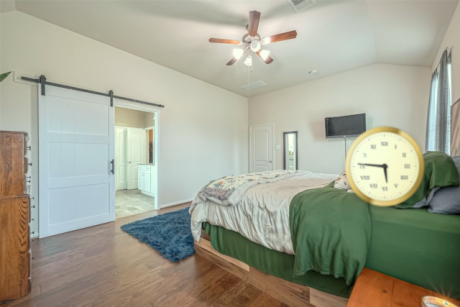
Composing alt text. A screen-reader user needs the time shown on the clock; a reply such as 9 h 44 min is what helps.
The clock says 5 h 46 min
